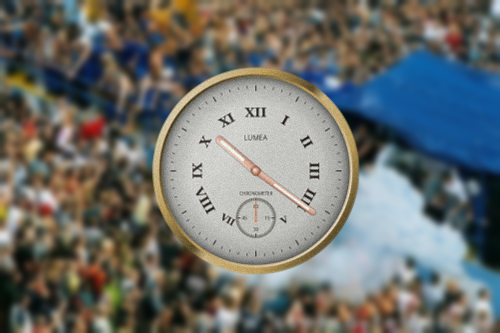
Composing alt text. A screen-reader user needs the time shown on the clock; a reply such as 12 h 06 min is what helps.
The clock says 10 h 21 min
